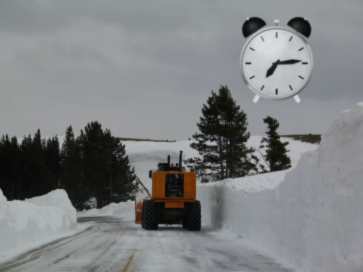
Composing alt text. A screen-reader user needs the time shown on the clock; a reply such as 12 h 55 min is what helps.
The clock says 7 h 14 min
